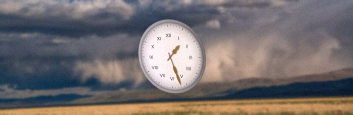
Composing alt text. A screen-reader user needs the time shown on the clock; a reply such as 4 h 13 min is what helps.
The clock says 1 h 27 min
